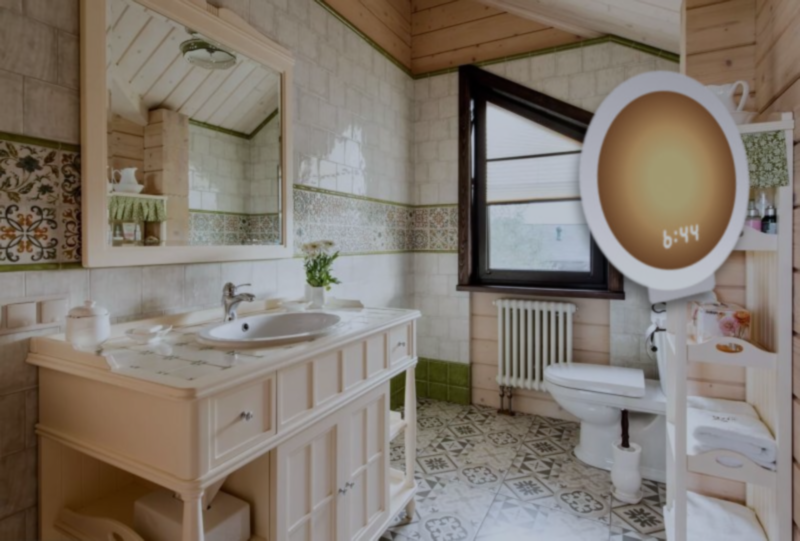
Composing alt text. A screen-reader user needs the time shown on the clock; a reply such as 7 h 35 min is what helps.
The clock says 6 h 44 min
